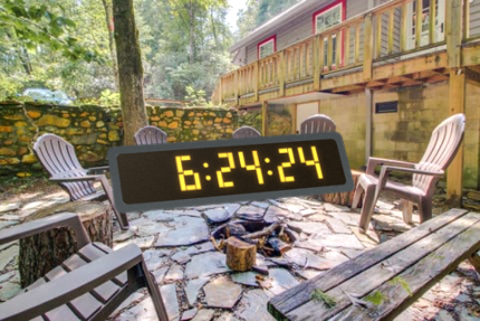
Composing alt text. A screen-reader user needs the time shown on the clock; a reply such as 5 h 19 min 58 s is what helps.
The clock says 6 h 24 min 24 s
